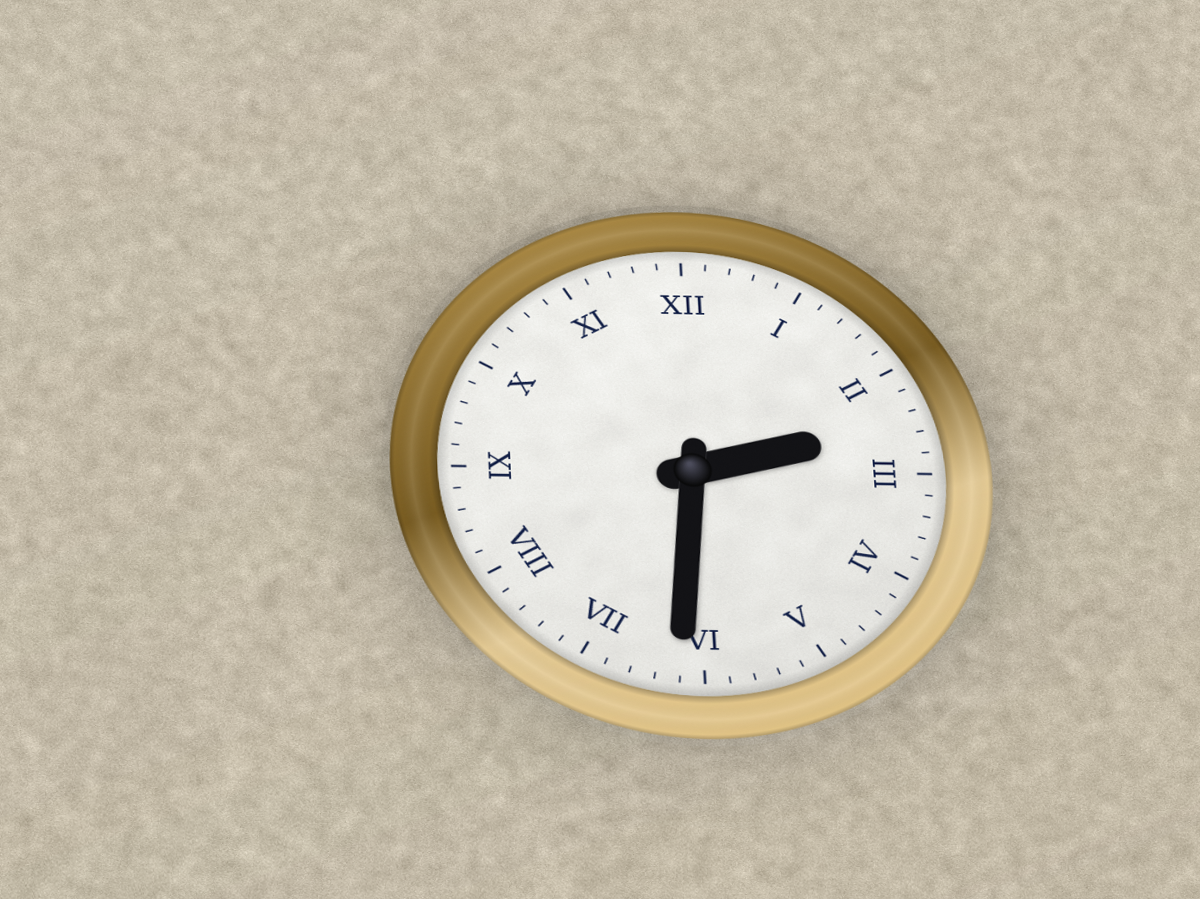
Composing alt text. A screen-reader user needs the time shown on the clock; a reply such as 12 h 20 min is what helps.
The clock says 2 h 31 min
